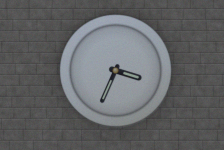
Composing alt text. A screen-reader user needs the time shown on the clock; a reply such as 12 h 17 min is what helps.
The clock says 3 h 34 min
